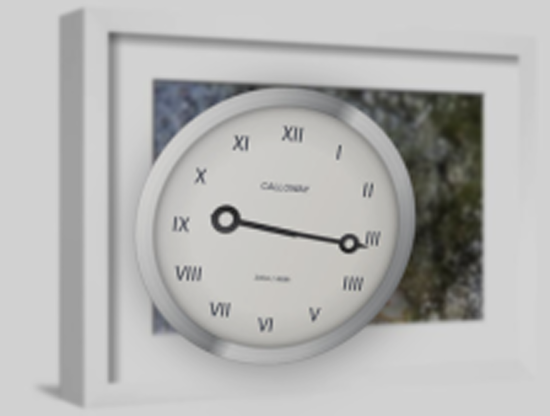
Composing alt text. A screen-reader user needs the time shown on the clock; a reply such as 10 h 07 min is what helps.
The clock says 9 h 16 min
